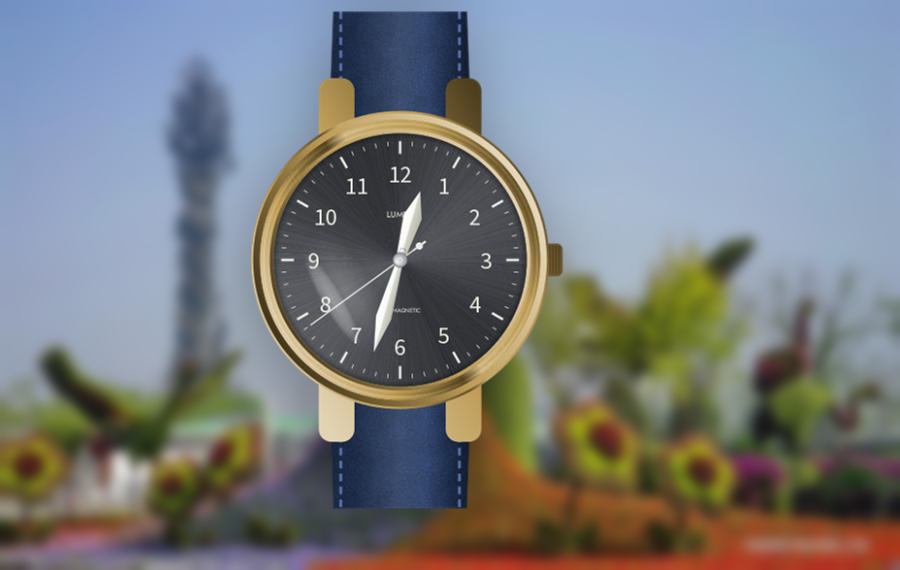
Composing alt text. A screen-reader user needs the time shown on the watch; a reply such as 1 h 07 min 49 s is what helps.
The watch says 12 h 32 min 39 s
